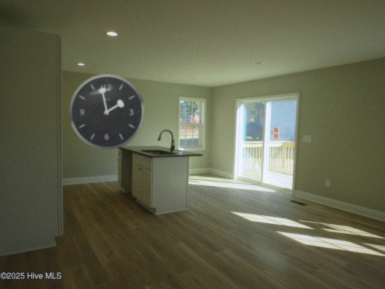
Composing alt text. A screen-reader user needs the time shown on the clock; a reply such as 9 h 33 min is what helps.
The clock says 1 h 58 min
